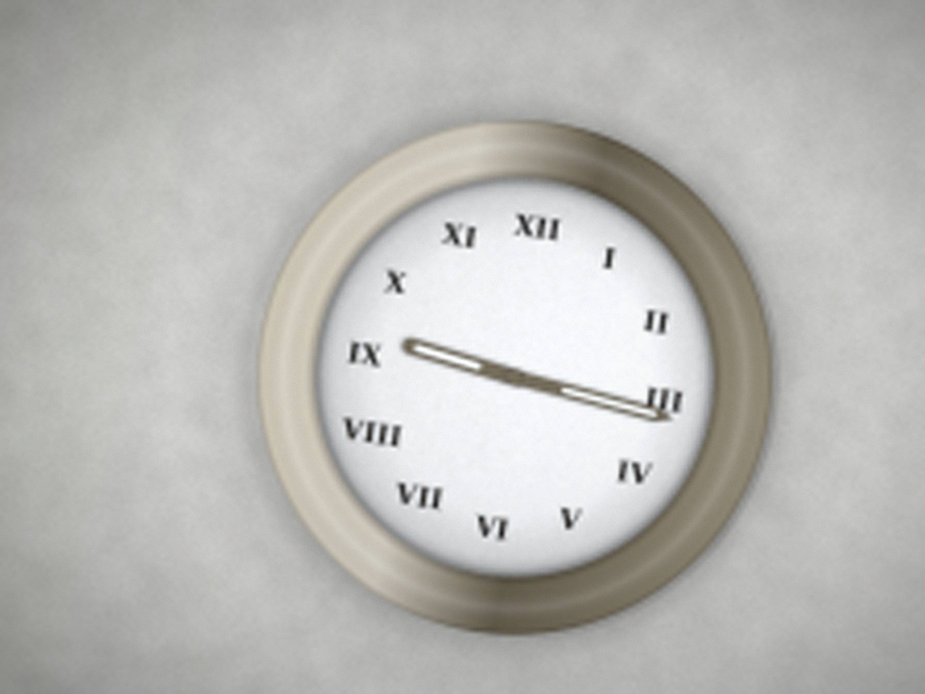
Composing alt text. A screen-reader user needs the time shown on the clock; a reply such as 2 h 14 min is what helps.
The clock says 9 h 16 min
